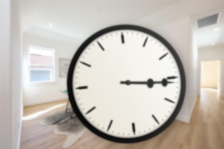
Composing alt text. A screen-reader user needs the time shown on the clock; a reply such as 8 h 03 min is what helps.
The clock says 3 h 16 min
